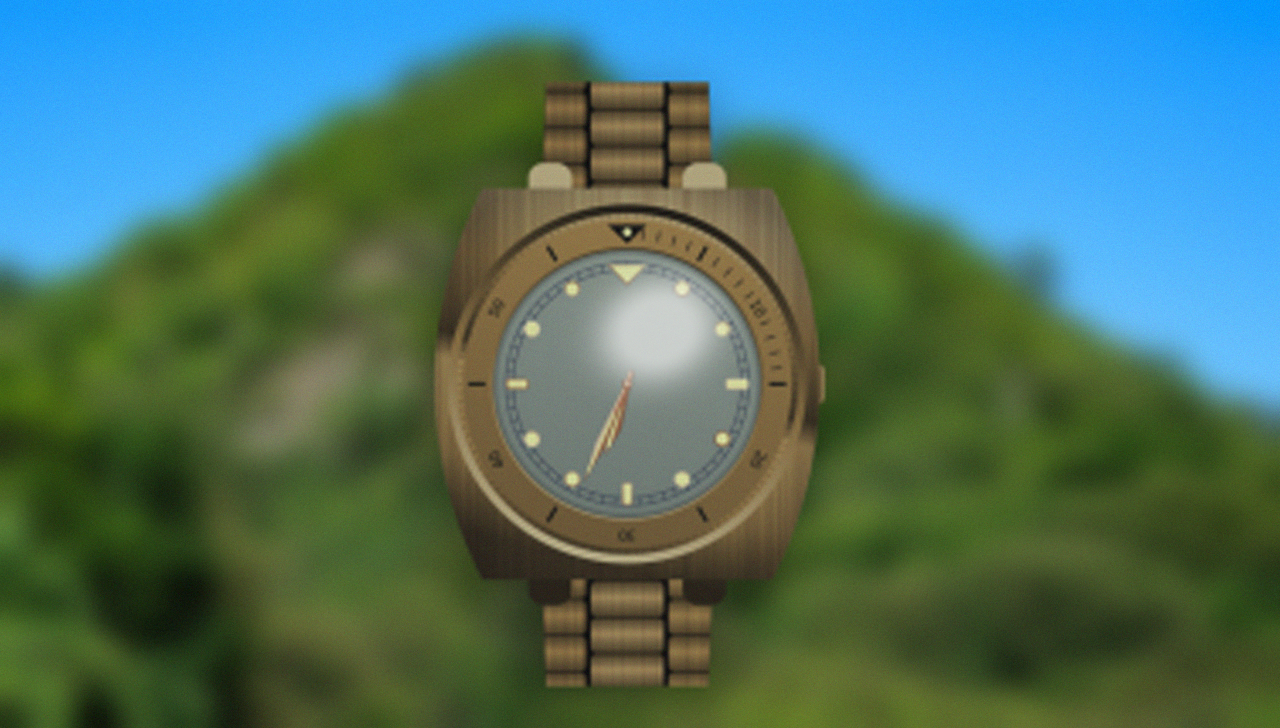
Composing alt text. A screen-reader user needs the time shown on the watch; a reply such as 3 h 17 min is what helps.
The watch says 6 h 34 min
